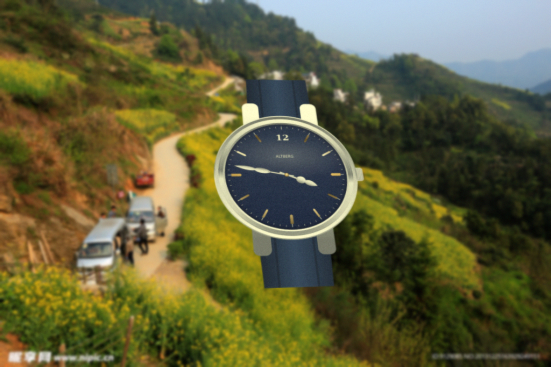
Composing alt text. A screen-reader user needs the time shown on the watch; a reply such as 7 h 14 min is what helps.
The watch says 3 h 47 min
